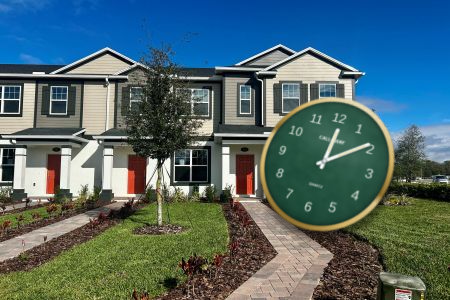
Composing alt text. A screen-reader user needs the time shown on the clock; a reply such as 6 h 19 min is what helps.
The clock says 12 h 09 min
